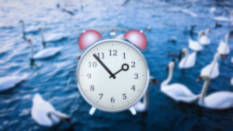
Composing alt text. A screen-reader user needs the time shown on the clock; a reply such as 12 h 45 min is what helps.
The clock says 1 h 53 min
